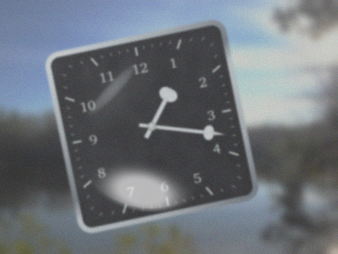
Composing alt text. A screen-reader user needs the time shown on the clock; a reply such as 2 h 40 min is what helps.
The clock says 1 h 18 min
